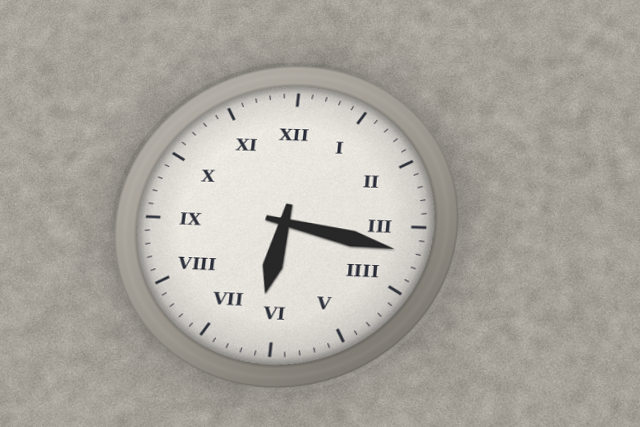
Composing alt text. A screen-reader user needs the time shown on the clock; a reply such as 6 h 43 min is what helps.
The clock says 6 h 17 min
